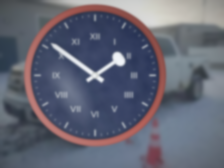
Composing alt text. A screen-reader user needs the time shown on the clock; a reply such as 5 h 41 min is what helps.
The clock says 1 h 51 min
